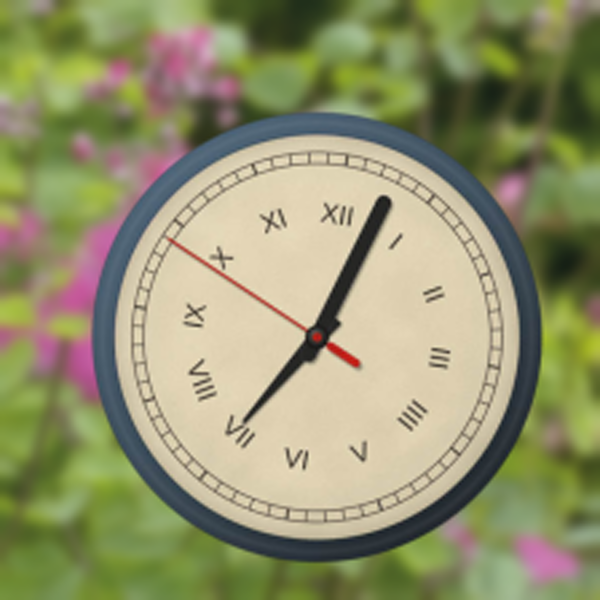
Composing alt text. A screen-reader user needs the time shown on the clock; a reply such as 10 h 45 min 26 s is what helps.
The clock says 7 h 02 min 49 s
